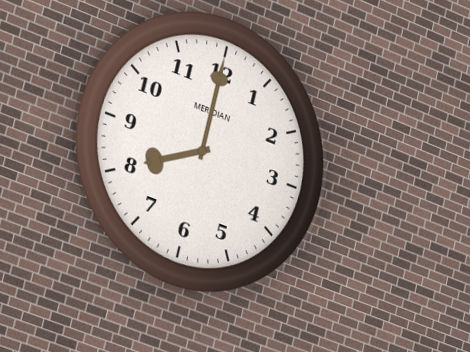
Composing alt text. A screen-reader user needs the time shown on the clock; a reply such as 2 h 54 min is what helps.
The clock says 8 h 00 min
